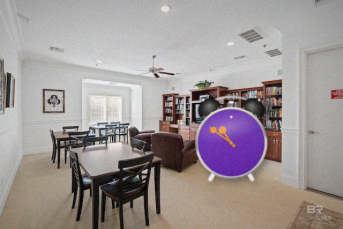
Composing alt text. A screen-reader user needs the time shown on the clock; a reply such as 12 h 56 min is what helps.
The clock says 10 h 51 min
